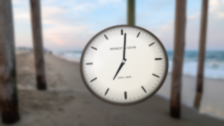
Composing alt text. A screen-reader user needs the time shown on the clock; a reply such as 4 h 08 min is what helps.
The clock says 7 h 01 min
